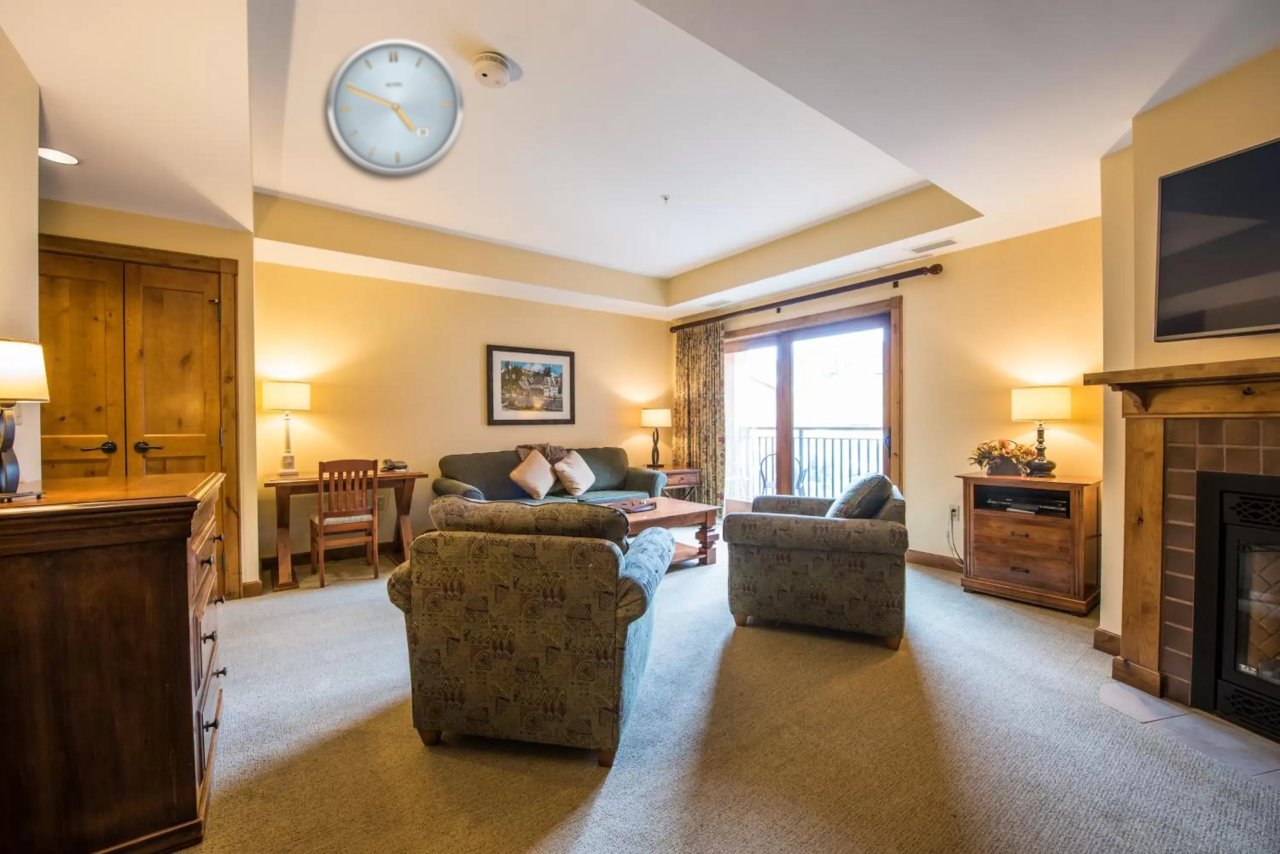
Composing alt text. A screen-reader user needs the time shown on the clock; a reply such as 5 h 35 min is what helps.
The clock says 4 h 49 min
